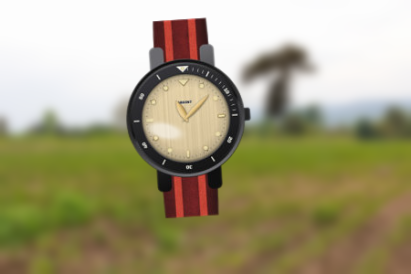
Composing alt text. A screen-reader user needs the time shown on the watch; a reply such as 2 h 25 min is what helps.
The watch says 11 h 08 min
